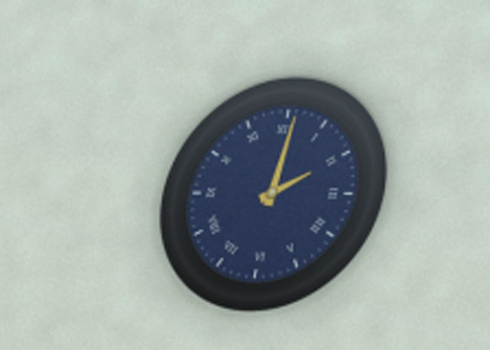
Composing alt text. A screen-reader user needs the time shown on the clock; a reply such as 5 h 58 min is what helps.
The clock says 2 h 01 min
